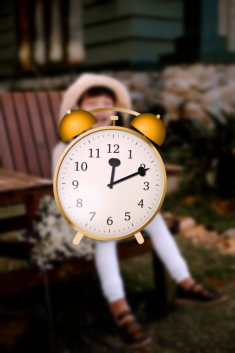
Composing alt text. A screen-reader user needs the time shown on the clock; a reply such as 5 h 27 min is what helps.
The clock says 12 h 11 min
